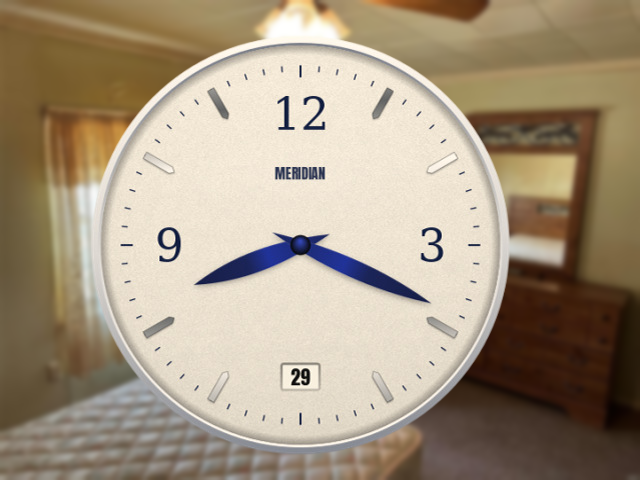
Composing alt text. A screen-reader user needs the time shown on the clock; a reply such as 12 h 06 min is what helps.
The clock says 8 h 19 min
